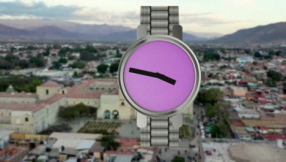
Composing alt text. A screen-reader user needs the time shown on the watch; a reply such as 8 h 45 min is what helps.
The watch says 3 h 47 min
